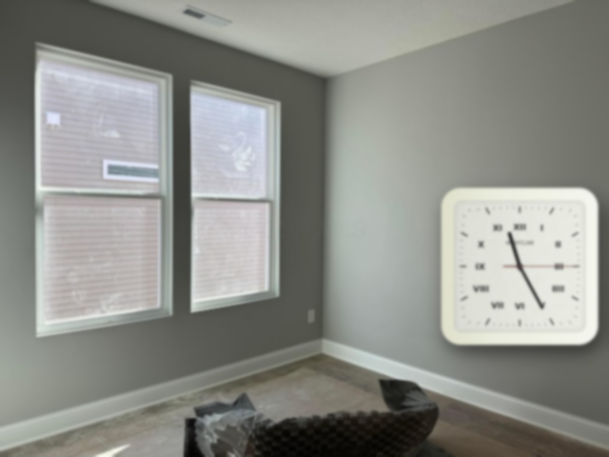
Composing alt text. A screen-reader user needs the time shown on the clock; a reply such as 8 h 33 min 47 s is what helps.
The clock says 11 h 25 min 15 s
